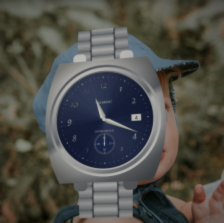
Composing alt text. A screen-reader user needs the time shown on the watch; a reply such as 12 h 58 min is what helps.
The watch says 11 h 19 min
